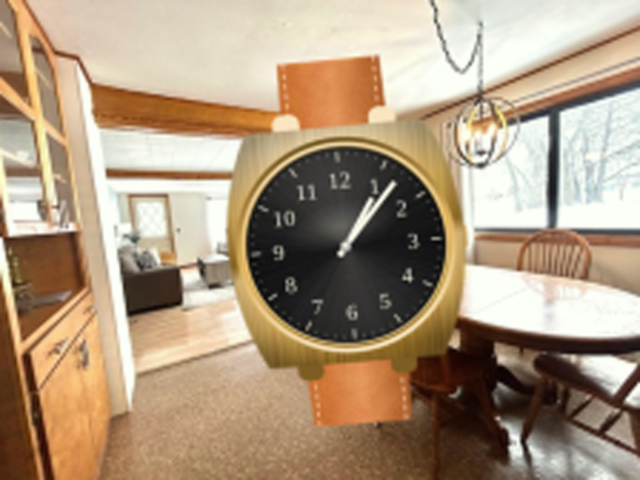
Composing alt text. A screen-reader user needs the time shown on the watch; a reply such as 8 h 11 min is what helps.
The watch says 1 h 07 min
